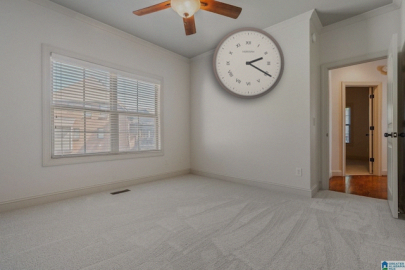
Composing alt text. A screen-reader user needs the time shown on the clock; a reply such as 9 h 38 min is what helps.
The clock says 2 h 20 min
